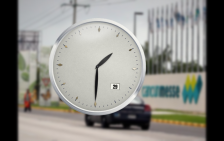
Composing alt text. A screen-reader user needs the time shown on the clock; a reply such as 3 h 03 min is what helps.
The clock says 1 h 30 min
